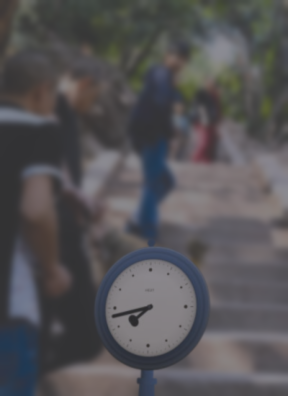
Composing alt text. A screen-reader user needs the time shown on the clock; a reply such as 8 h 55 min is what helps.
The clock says 7 h 43 min
